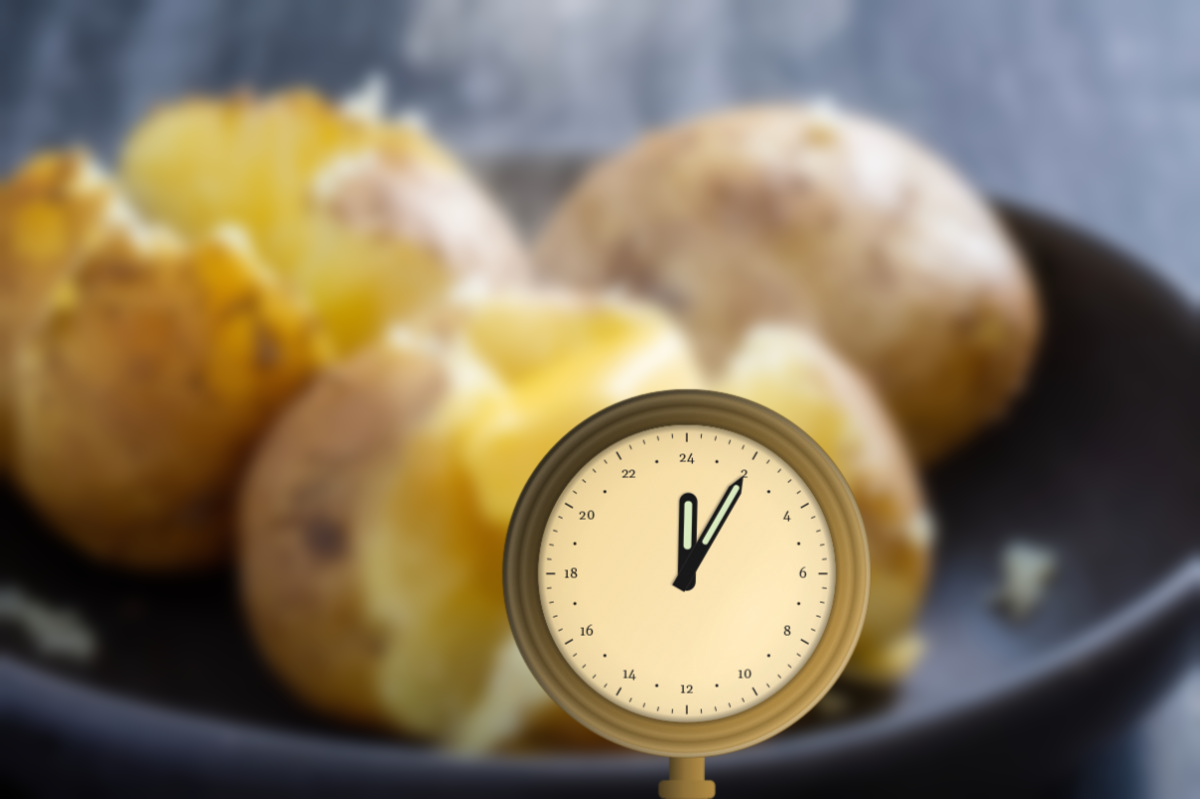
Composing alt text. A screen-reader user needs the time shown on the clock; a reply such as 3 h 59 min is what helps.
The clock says 0 h 05 min
